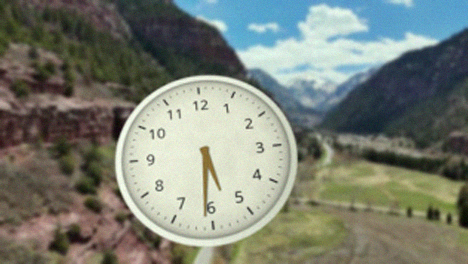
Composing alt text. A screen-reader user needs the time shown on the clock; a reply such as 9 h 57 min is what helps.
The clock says 5 h 31 min
